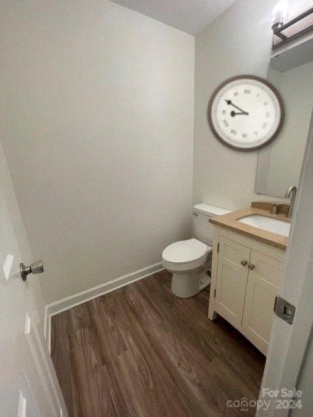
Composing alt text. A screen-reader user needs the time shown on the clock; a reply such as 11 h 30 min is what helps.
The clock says 8 h 50 min
